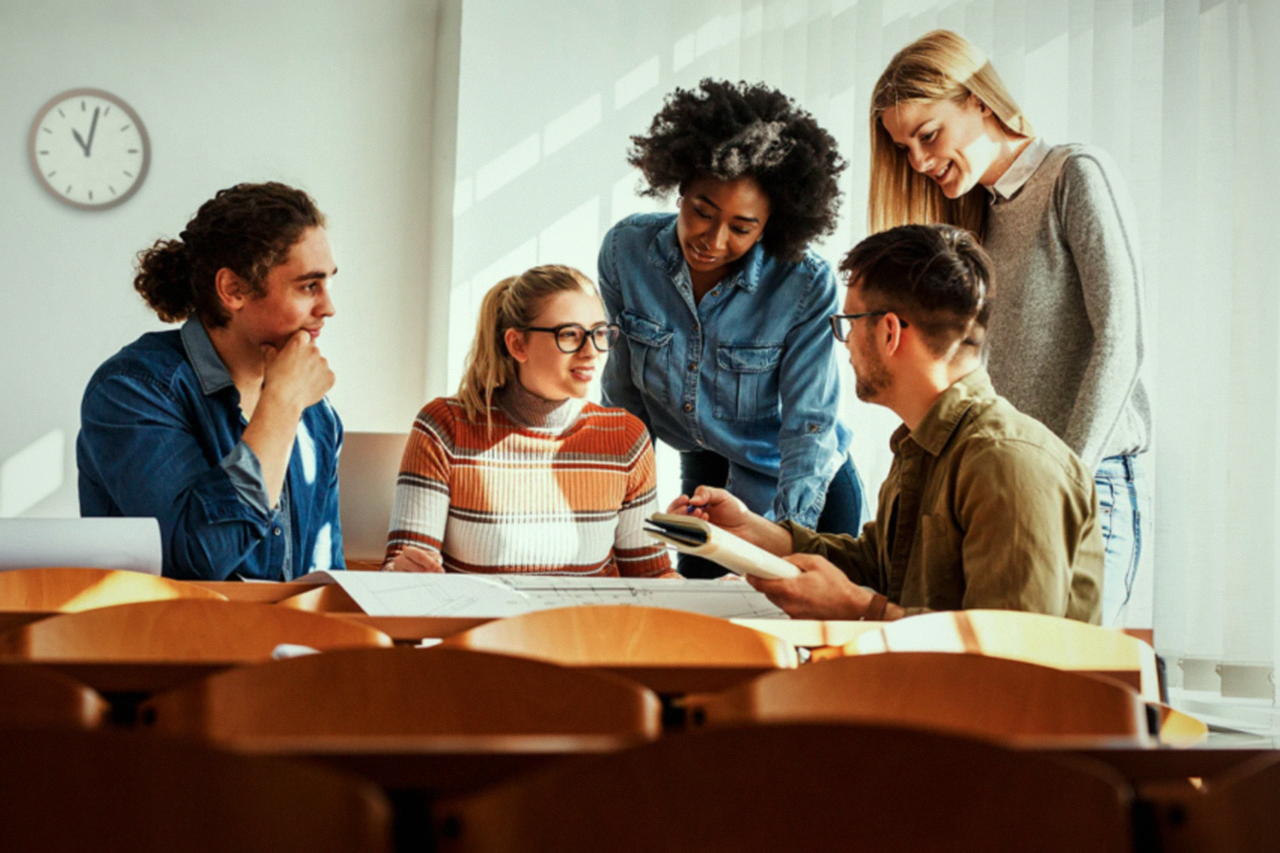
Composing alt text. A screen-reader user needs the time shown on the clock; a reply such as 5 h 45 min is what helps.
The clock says 11 h 03 min
